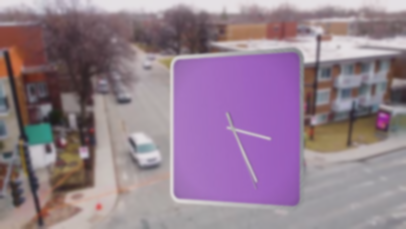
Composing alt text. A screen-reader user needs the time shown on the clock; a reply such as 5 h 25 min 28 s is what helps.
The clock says 3 h 25 min 26 s
